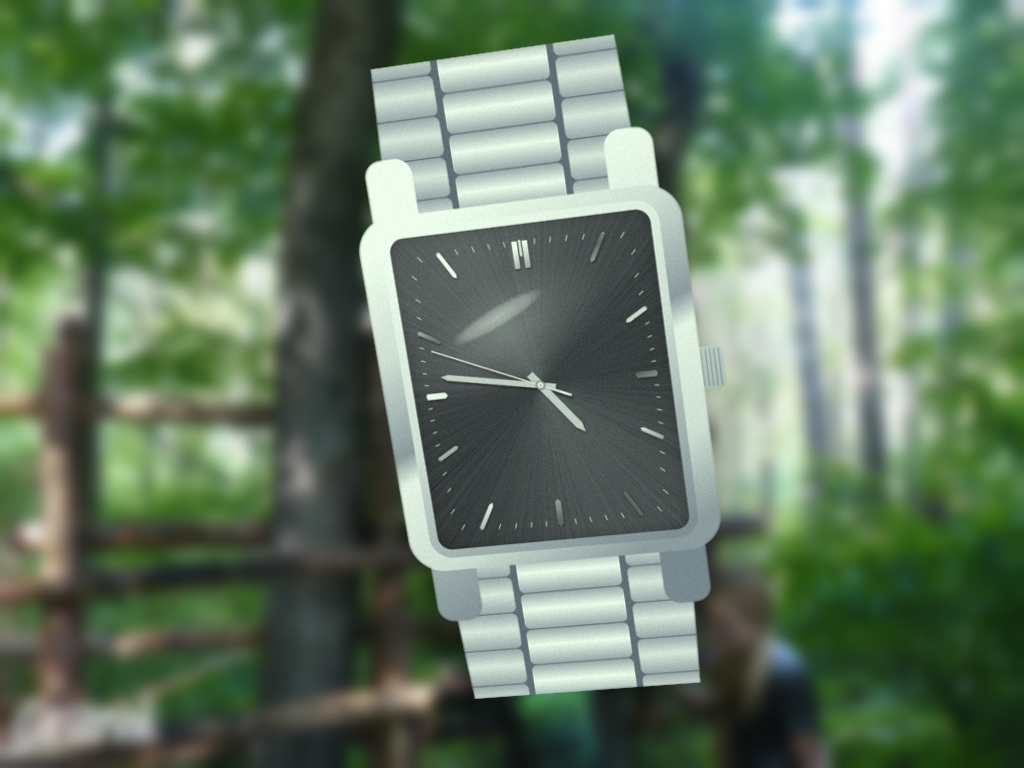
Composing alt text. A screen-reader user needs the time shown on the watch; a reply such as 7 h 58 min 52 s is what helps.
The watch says 4 h 46 min 49 s
